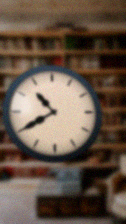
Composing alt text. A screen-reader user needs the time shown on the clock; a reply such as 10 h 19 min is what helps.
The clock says 10 h 40 min
